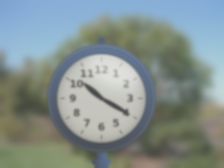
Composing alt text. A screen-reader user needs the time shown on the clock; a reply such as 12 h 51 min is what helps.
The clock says 10 h 20 min
